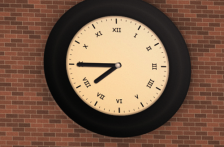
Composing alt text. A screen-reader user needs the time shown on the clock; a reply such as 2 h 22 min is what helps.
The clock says 7 h 45 min
